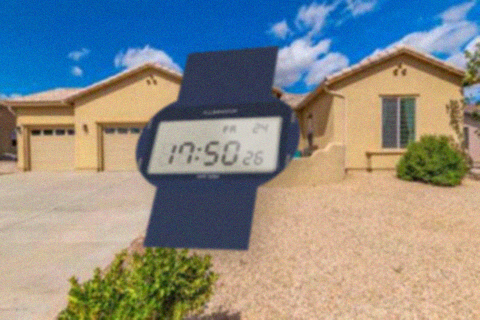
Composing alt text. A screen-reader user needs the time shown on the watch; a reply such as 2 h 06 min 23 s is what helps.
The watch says 17 h 50 min 26 s
